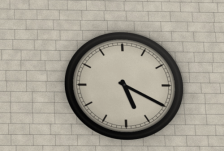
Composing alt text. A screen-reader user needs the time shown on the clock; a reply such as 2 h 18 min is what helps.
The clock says 5 h 20 min
